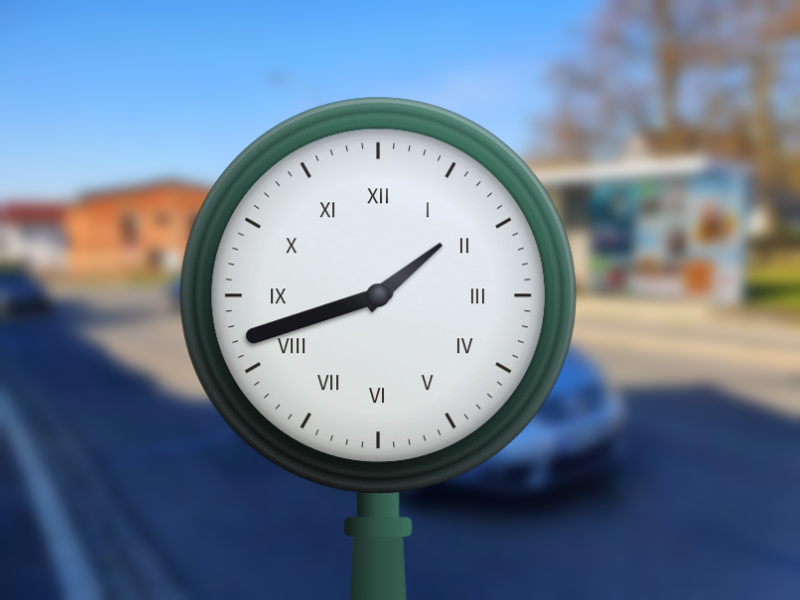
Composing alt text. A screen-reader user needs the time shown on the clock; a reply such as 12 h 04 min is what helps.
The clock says 1 h 42 min
